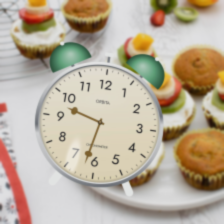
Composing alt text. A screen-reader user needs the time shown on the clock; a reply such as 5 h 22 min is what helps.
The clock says 9 h 32 min
